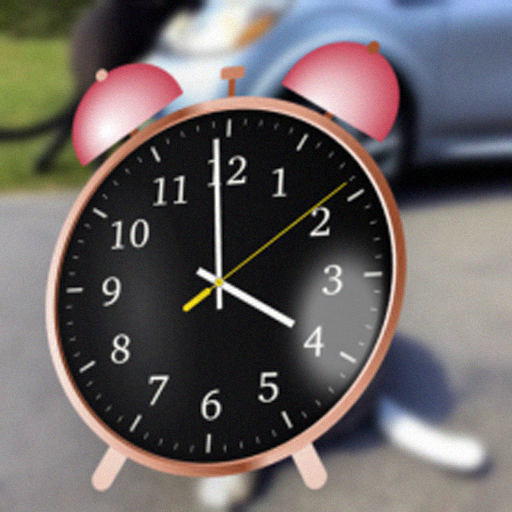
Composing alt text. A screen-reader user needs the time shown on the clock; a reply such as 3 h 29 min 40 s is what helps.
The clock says 3 h 59 min 09 s
